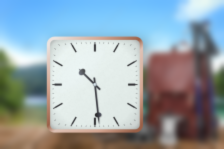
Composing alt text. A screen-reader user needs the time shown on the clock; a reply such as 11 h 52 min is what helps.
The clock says 10 h 29 min
